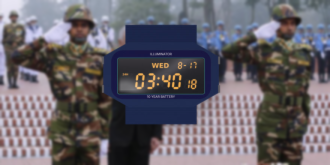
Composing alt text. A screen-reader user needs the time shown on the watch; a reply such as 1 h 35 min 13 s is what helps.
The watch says 3 h 40 min 18 s
